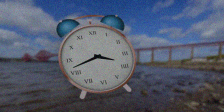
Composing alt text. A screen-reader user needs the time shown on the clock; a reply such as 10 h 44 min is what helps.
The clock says 3 h 42 min
